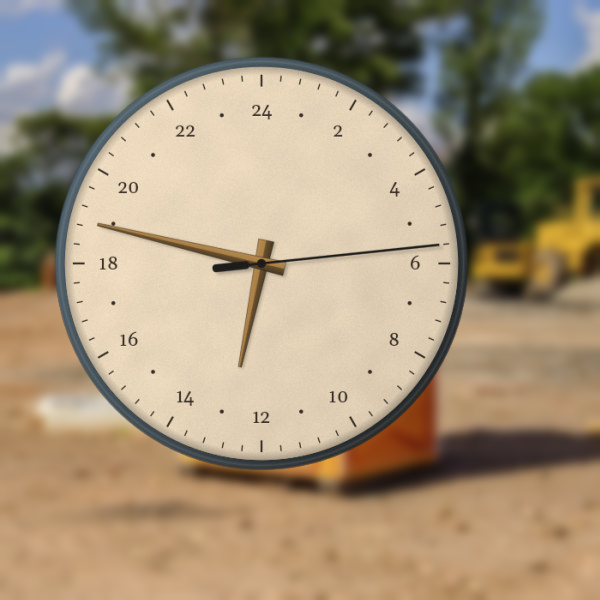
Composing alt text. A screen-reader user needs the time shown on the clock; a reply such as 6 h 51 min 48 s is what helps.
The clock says 12 h 47 min 14 s
